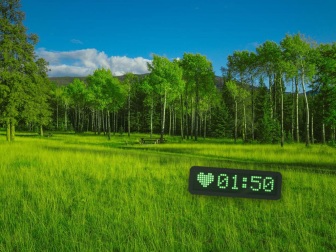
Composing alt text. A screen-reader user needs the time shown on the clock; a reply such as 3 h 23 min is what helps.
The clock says 1 h 50 min
